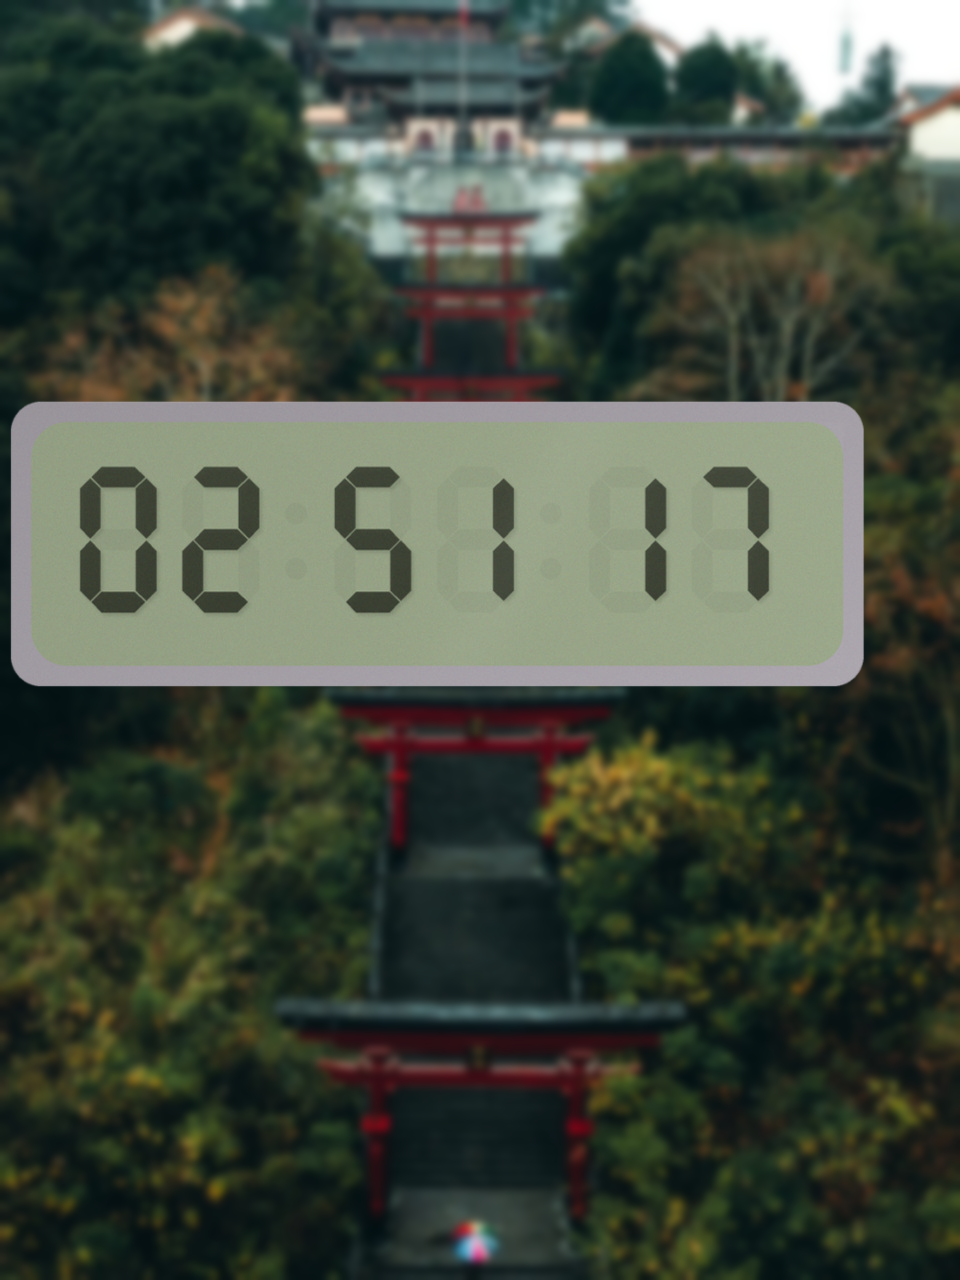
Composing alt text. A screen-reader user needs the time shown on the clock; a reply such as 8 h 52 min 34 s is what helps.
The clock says 2 h 51 min 17 s
